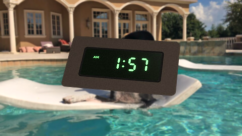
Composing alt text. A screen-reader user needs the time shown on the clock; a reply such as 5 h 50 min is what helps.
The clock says 1 h 57 min
